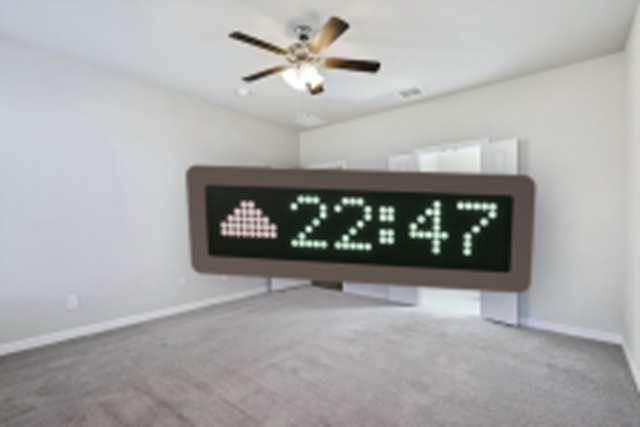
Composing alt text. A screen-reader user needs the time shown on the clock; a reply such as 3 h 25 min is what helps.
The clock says 22 h 47 min
